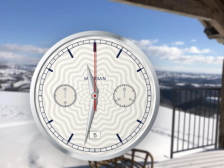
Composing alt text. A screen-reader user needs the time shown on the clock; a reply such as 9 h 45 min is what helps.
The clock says 11 h 32 min
